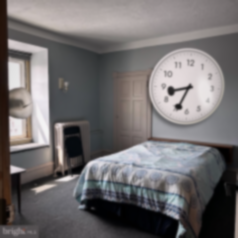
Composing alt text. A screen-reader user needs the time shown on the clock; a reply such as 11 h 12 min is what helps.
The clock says 8 h 34 min
